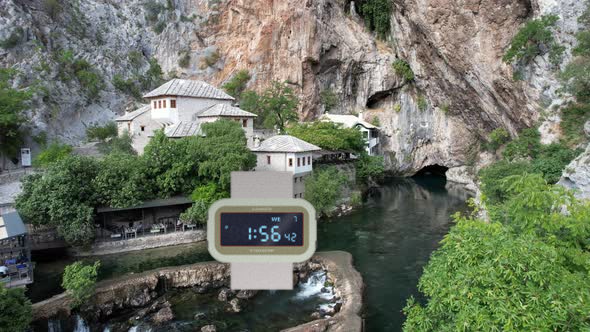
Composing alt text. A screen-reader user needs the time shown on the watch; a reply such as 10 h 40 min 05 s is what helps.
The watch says 1 h 56 min 42 s
